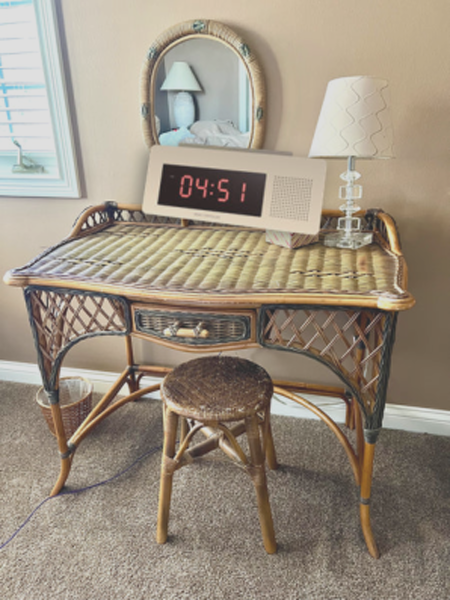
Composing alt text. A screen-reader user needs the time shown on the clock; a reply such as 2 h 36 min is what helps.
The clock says 4 h 51 min
